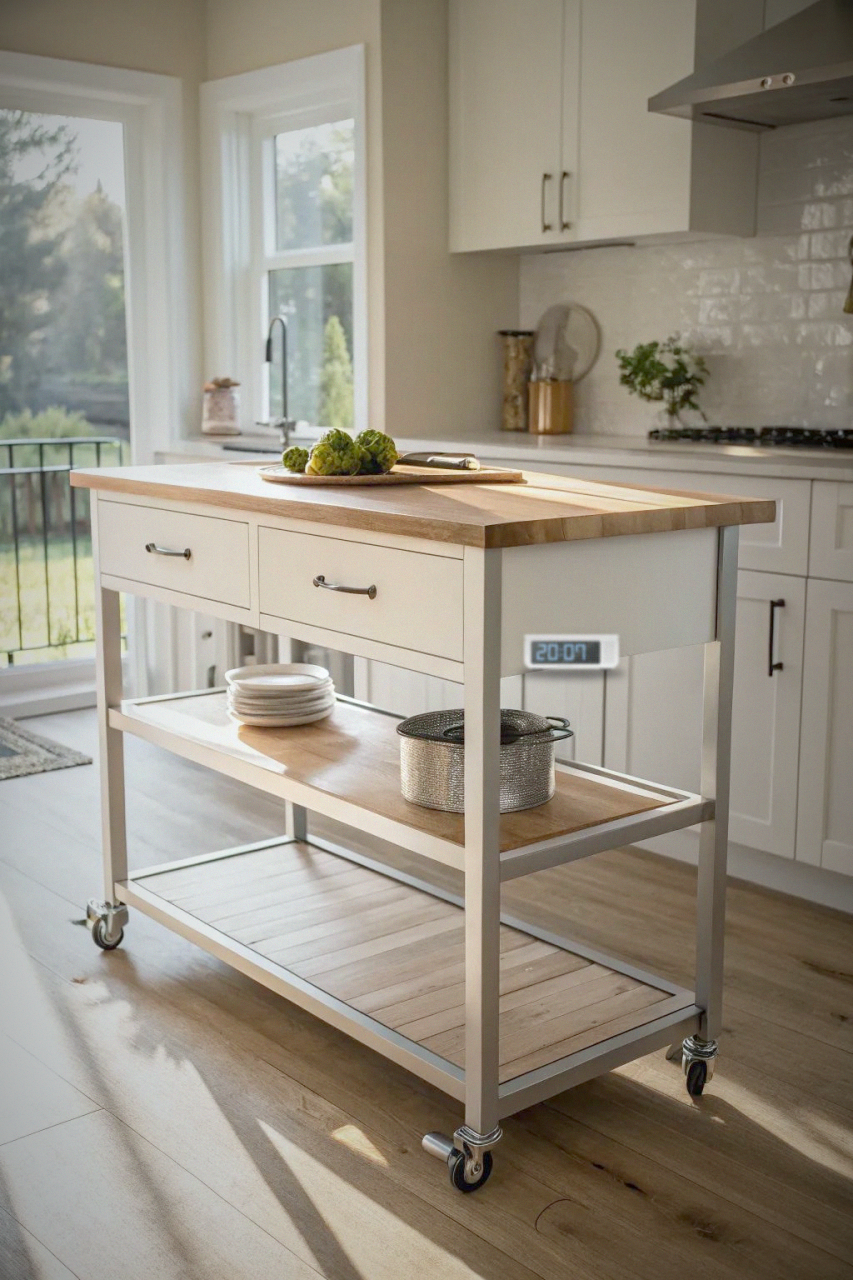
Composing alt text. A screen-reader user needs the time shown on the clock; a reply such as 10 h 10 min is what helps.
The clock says 20 h 07 min
